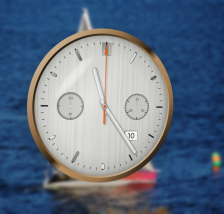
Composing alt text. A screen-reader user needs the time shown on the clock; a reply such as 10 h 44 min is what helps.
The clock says 11 h 24 min
